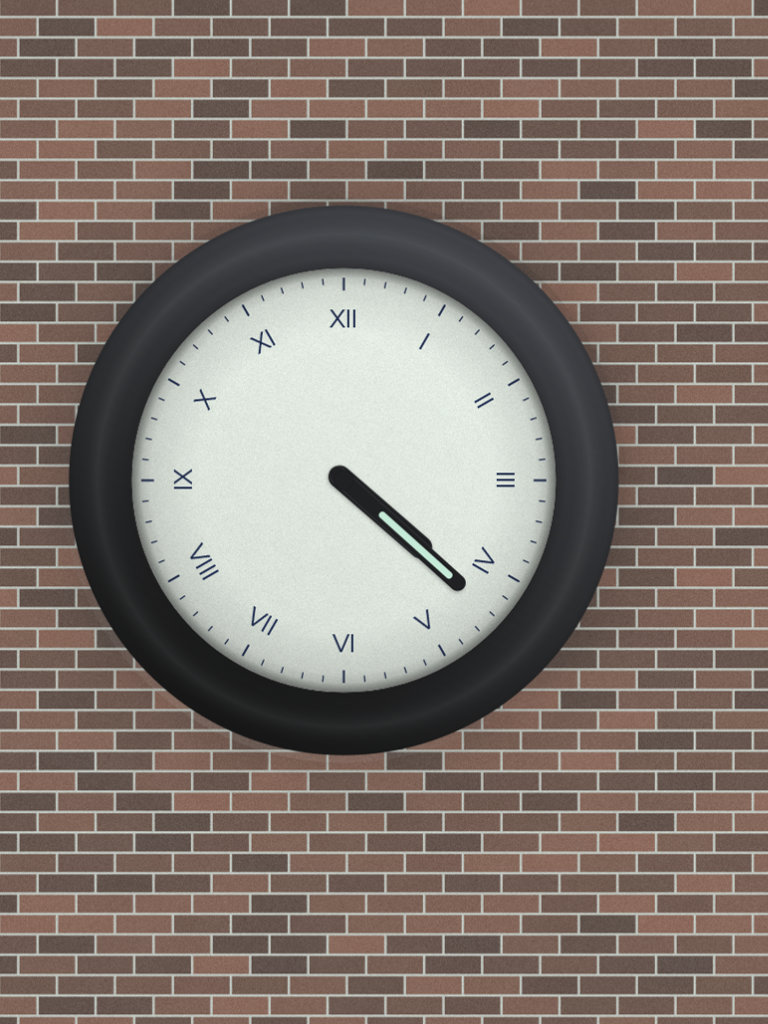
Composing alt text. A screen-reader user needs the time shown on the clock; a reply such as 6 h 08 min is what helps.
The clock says 4 h 22 min
